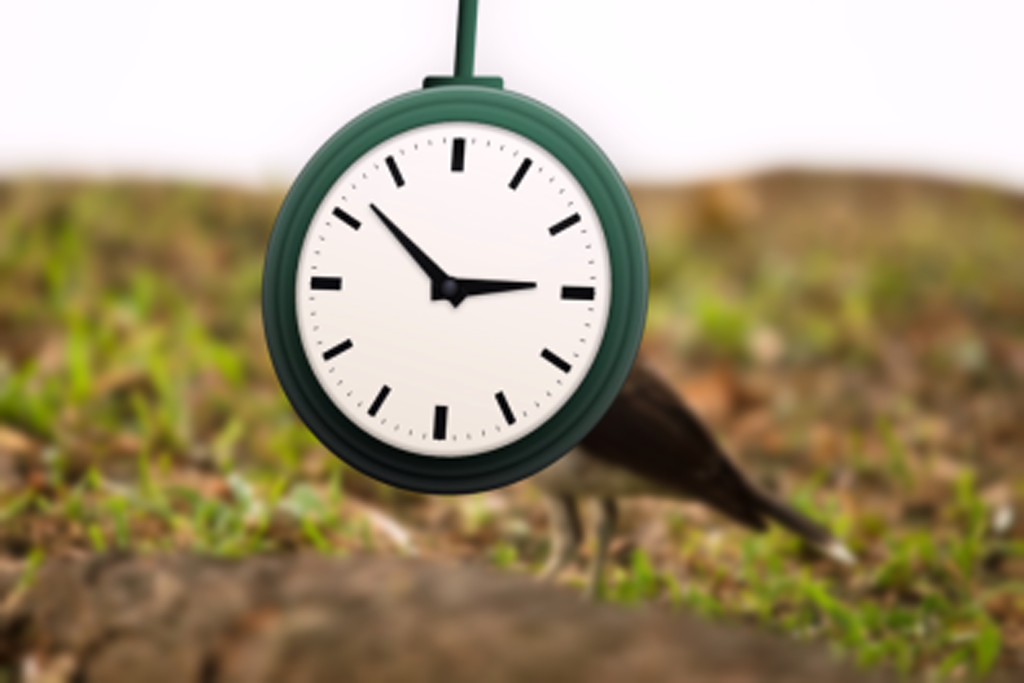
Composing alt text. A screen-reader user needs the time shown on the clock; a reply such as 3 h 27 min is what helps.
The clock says 2 h 52 min
